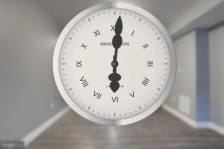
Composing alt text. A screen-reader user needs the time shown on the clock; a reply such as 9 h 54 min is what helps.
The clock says 6 h 01 min
